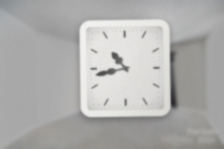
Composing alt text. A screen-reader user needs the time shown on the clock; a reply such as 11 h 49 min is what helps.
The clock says 10 h 43 min
